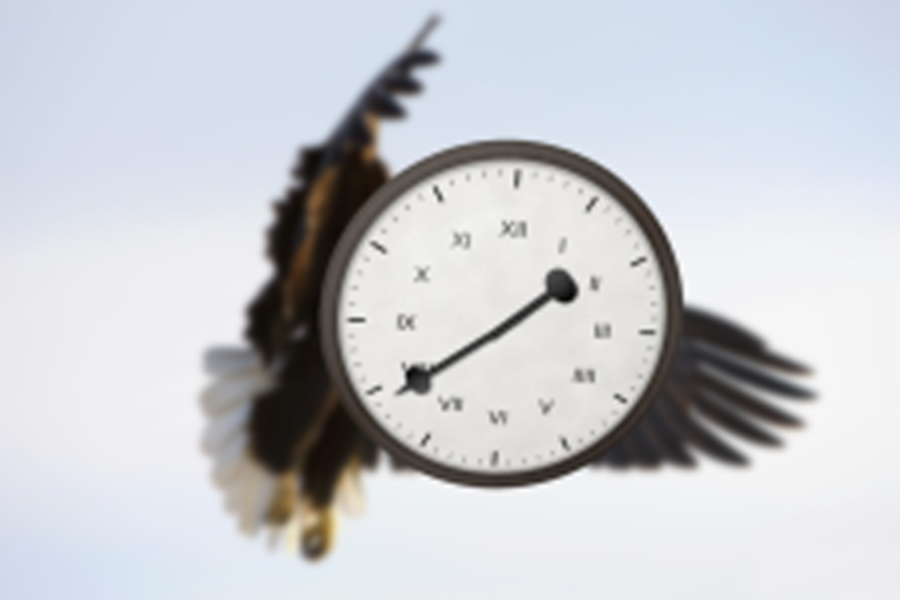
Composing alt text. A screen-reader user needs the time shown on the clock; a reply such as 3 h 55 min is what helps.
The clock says 1 h 39 min
